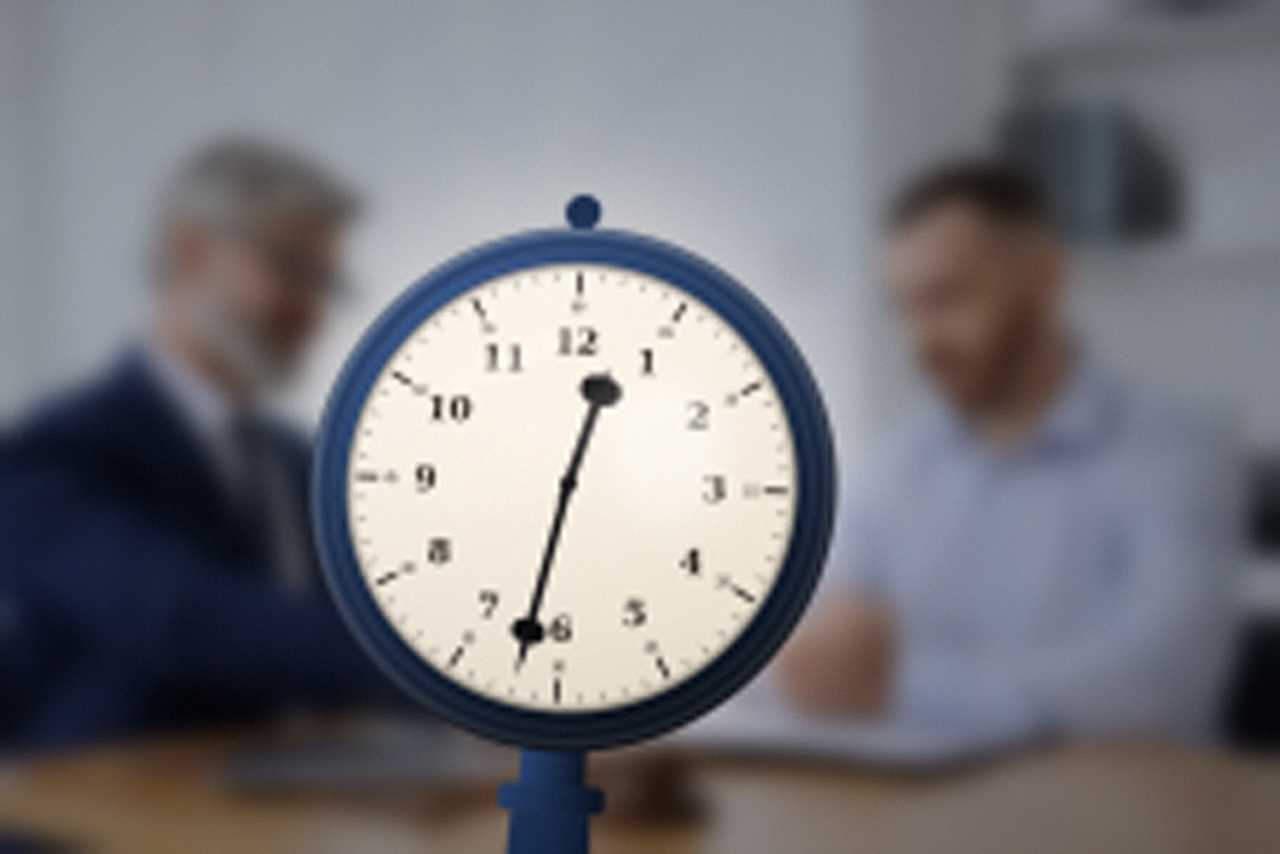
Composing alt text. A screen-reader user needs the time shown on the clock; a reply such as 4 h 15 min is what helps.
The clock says 12 h 32 min
